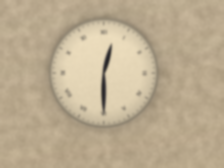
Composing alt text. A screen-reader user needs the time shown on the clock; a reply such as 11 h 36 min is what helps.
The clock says 12 h 30 min
